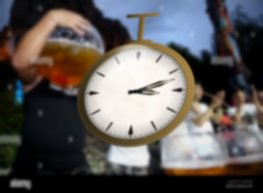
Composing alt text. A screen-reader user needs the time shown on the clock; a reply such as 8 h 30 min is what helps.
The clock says 3 h 12 min
